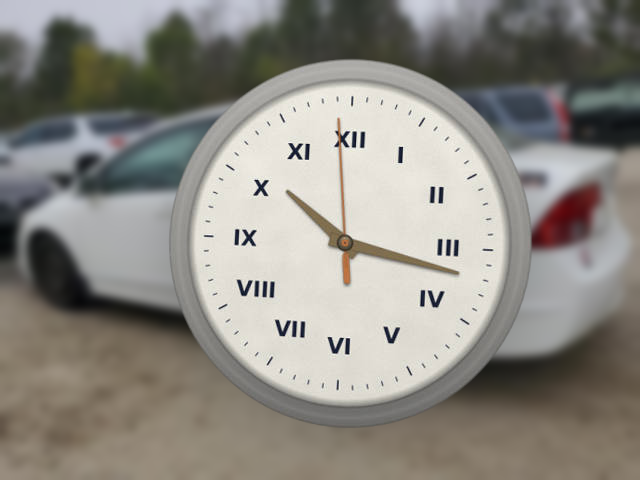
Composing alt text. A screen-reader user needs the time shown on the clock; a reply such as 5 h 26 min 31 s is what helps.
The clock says 10 h 16 min 59 s
